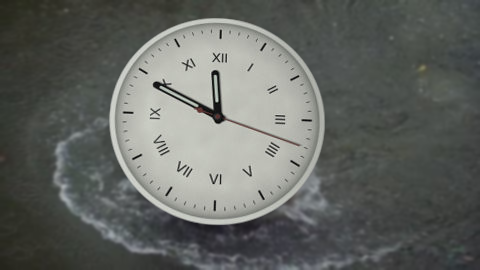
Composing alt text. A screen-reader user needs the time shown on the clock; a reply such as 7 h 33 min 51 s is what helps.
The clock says 11 h 49 min 18 s
